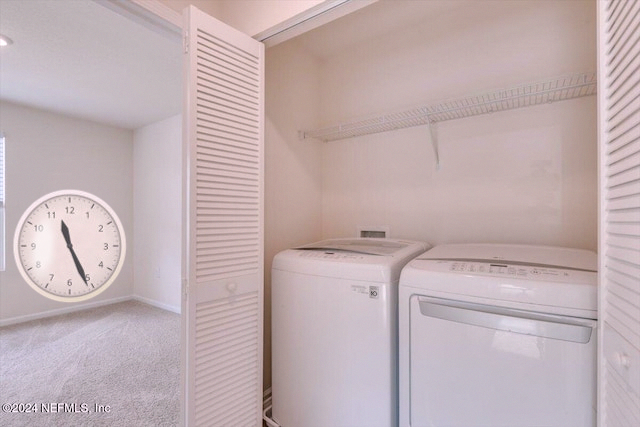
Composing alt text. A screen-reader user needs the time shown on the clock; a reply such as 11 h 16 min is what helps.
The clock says 11 h 26 min
